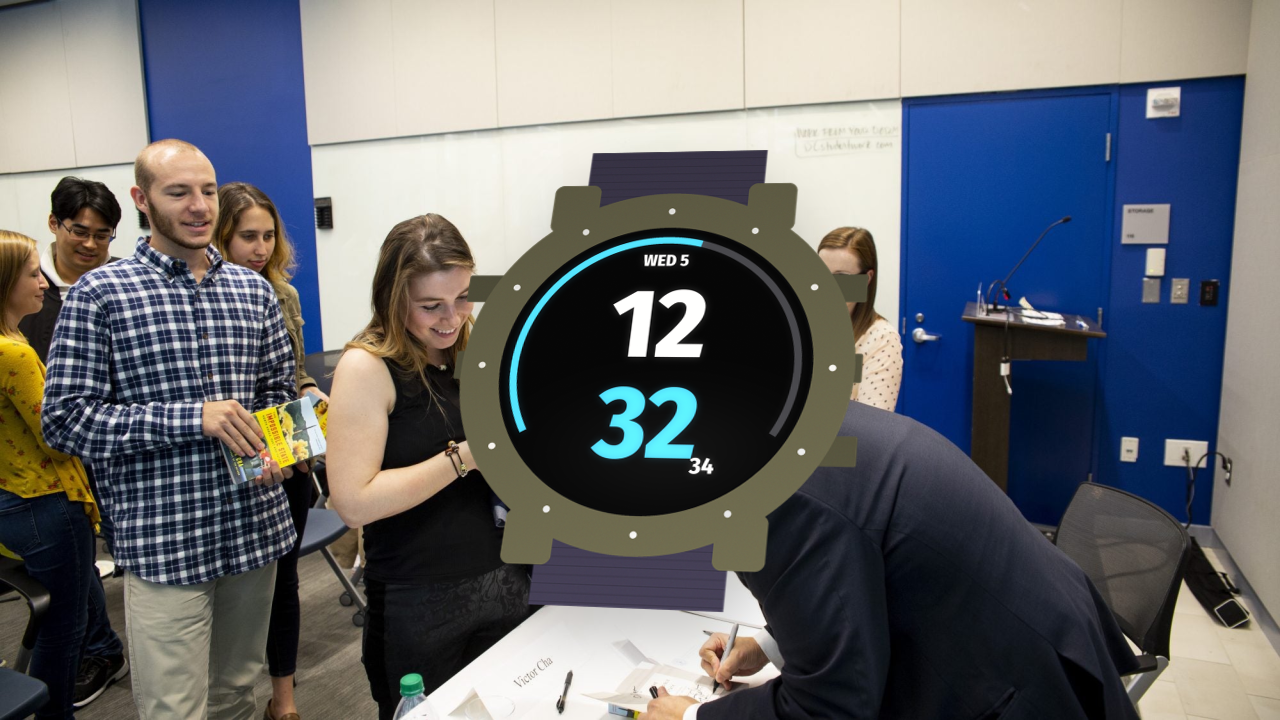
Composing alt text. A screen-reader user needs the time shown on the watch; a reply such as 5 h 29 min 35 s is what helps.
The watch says 12 h 32 min 34 s
